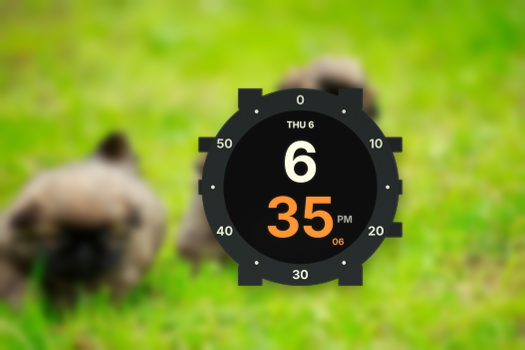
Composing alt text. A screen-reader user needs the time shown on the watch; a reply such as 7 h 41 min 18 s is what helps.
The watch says 6 h 35 min 06 s
